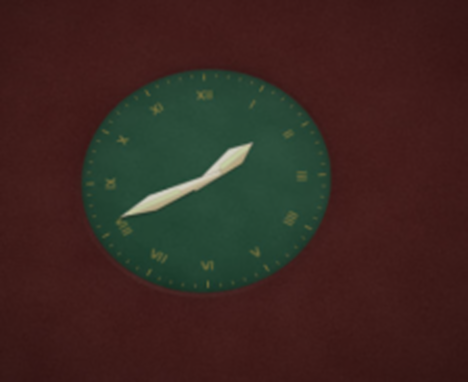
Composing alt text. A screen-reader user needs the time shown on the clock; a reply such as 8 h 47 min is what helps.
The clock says 1 h 41 min
